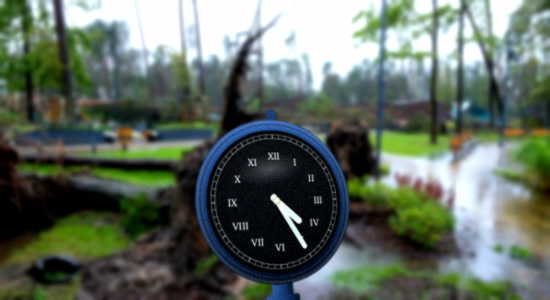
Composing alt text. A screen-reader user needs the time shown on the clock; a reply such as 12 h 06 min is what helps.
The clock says 4 h 25 min
